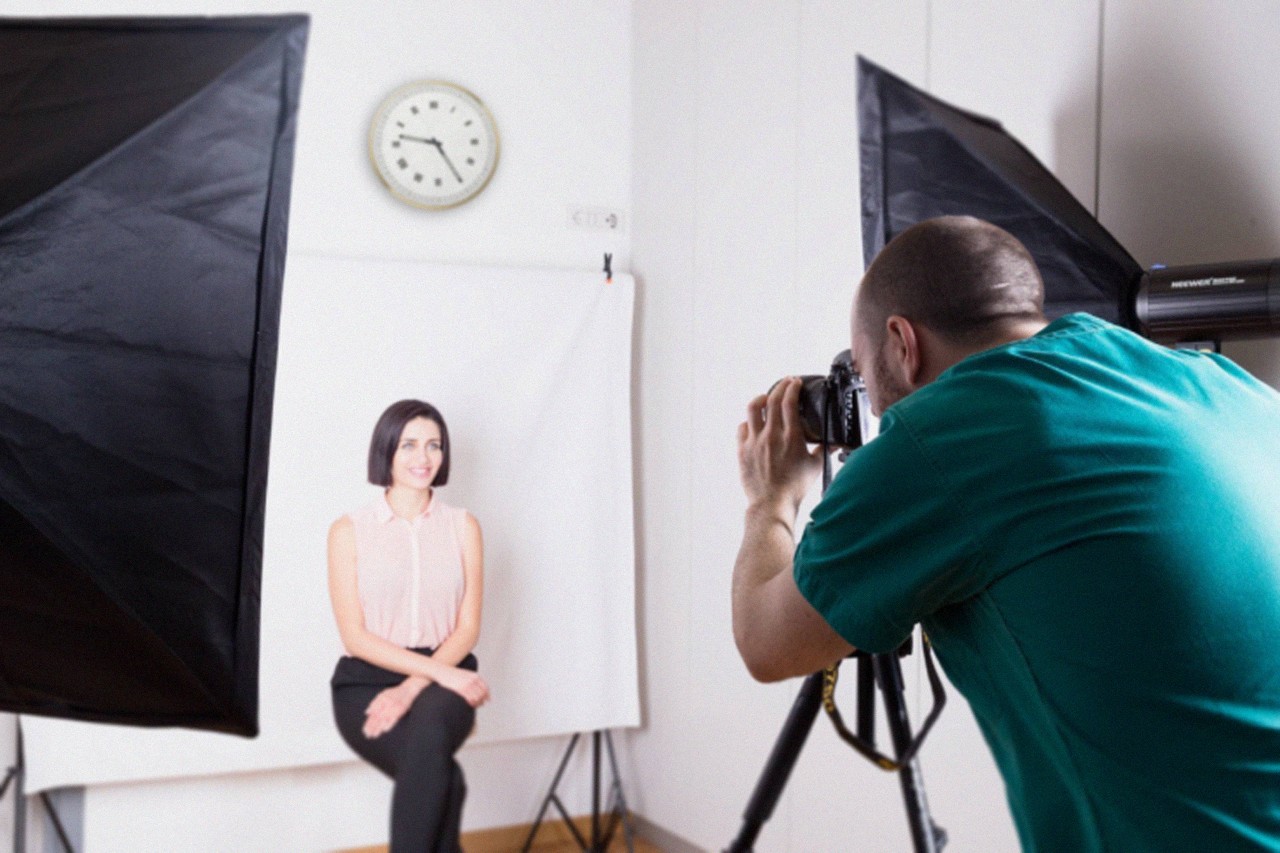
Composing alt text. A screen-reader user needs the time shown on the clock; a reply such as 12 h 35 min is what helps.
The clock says 9 h 25 min
